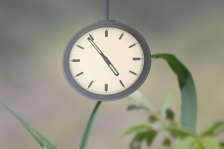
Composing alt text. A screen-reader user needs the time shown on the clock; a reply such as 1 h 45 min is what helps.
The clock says 4 h 54 min
